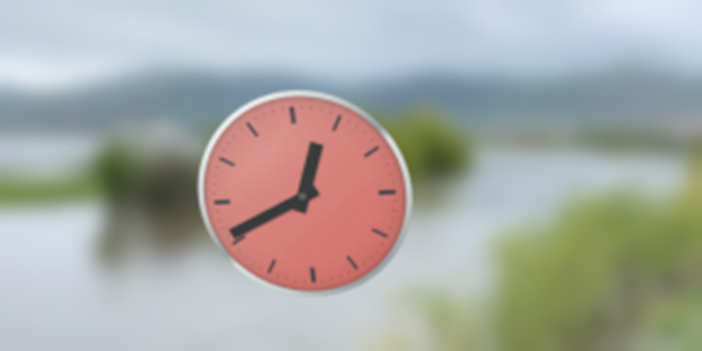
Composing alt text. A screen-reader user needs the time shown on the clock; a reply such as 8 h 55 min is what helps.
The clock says 12 h 41 min
